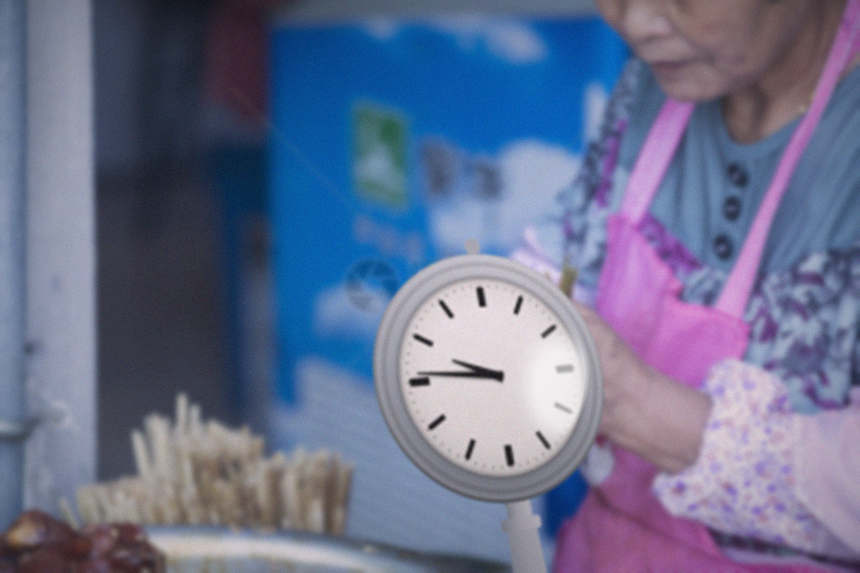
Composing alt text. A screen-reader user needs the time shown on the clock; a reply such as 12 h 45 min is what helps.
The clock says 9 h 46 min
